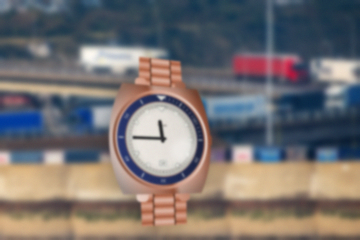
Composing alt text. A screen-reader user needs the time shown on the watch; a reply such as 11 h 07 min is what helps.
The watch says 11 h 45 min
